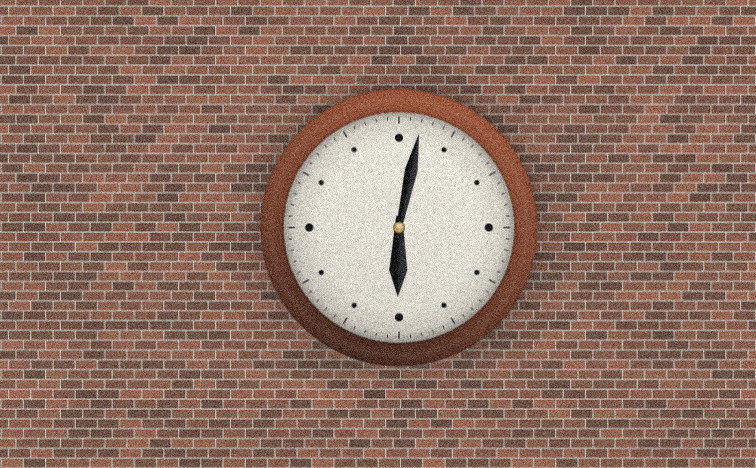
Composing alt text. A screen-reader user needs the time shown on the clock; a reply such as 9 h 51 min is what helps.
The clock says 6 h 02 min
